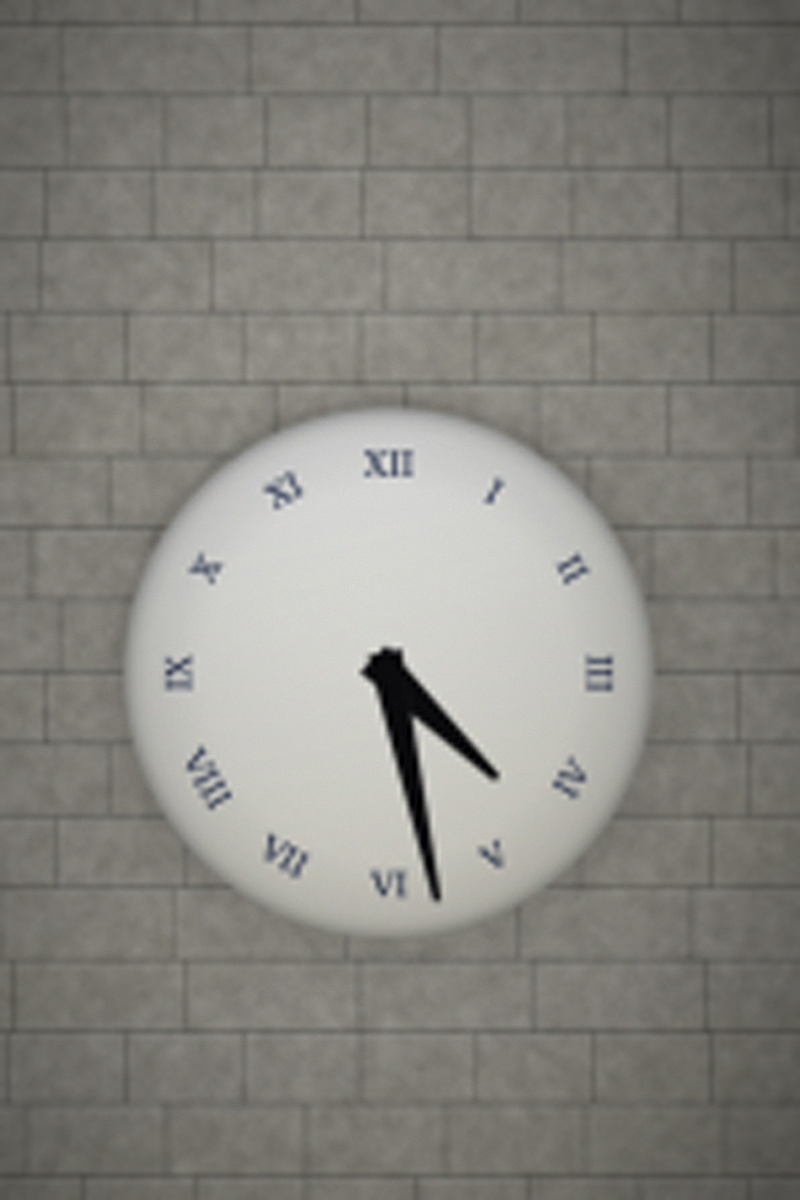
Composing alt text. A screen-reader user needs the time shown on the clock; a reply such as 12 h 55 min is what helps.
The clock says 4 h 28 min
